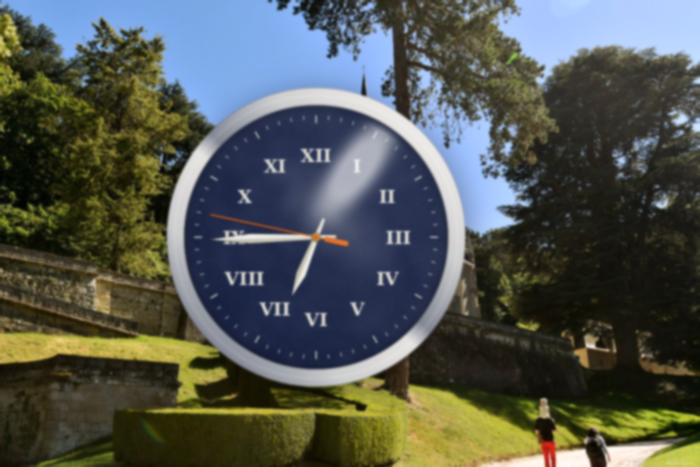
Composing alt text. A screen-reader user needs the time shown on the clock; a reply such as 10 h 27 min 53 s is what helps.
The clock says 6 h 44 min 47 s
